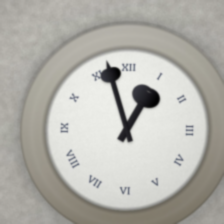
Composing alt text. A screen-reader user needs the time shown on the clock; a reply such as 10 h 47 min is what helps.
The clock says 12 h 57 min
